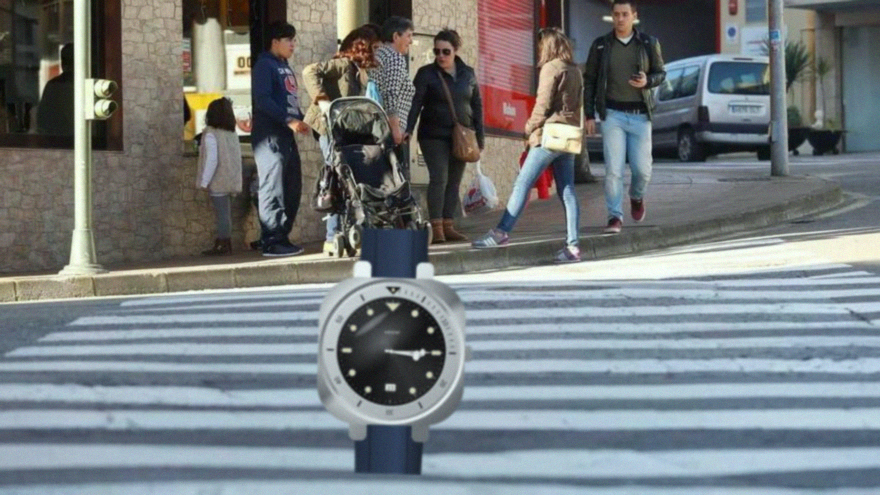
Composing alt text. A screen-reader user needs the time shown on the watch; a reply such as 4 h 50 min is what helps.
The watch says 3 h 15 min
